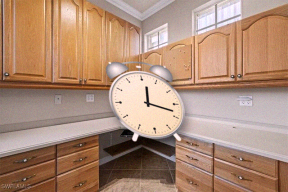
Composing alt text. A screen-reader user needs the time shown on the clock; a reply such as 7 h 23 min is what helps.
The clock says 12 h 18 min
